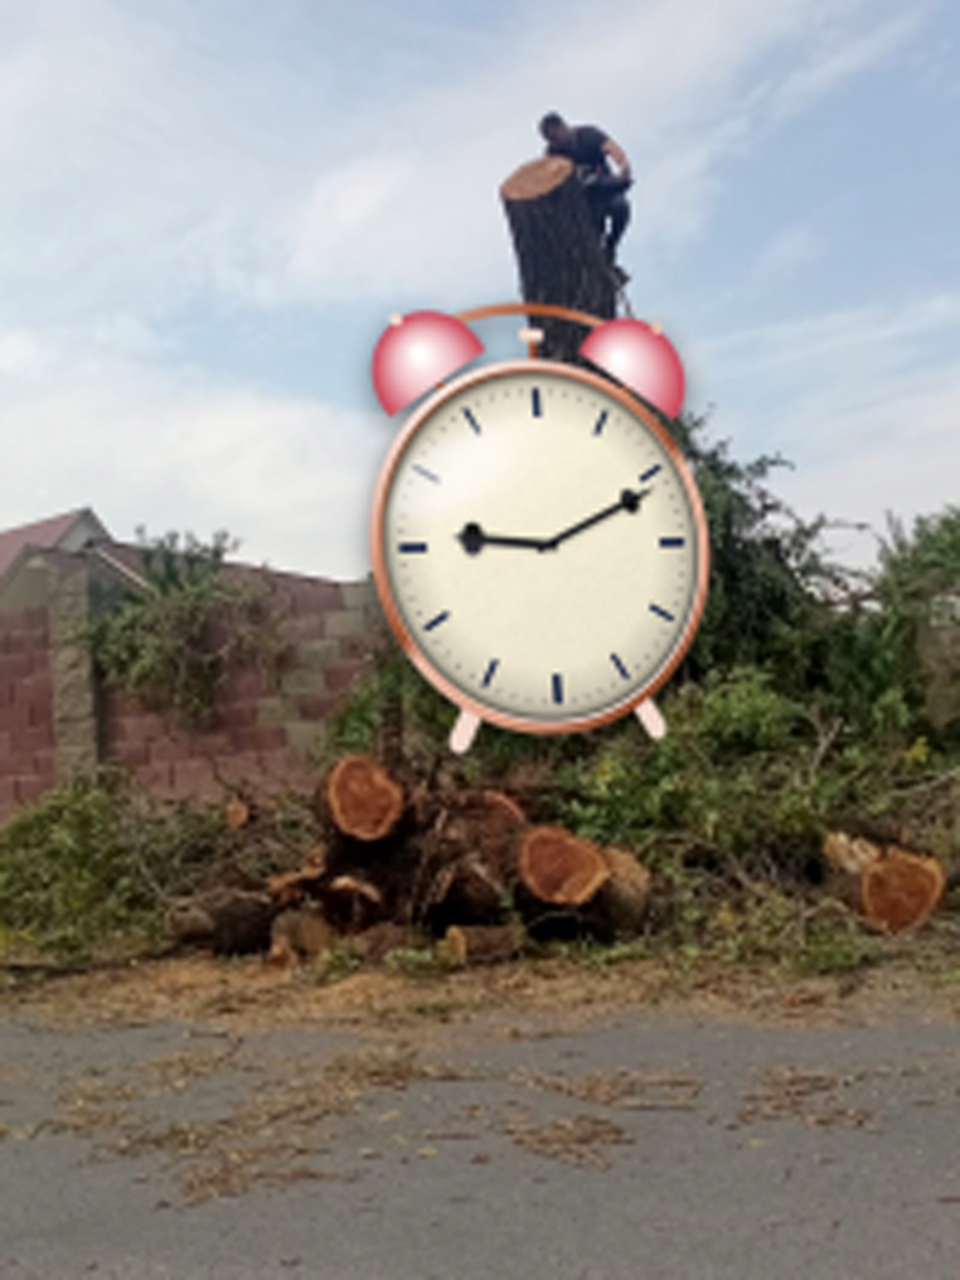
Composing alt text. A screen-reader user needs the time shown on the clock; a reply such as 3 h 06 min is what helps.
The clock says 9 h 11 min
